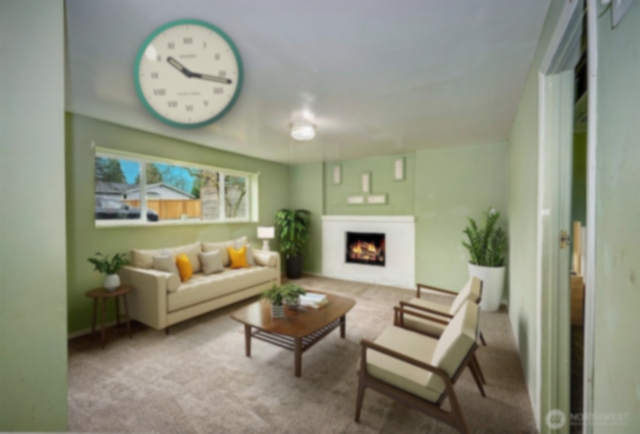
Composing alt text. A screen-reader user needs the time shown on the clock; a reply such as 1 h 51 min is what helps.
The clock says 10 h 17 min
